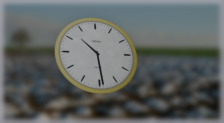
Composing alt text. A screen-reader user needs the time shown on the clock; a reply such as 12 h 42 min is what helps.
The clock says 10 h 29 min
